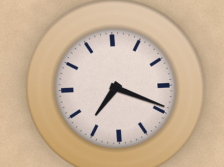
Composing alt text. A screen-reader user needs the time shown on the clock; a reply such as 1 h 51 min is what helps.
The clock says 7 h 19 min
